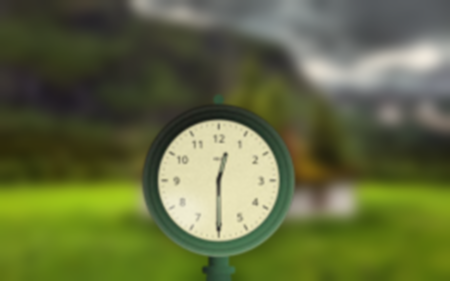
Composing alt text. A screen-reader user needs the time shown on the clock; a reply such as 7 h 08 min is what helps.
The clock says 12 h 30 min
